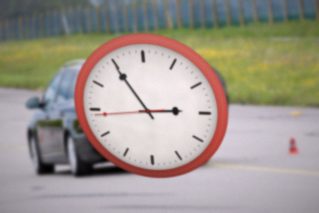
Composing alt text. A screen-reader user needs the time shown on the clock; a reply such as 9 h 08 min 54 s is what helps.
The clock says 2 h 54 min 44 s
